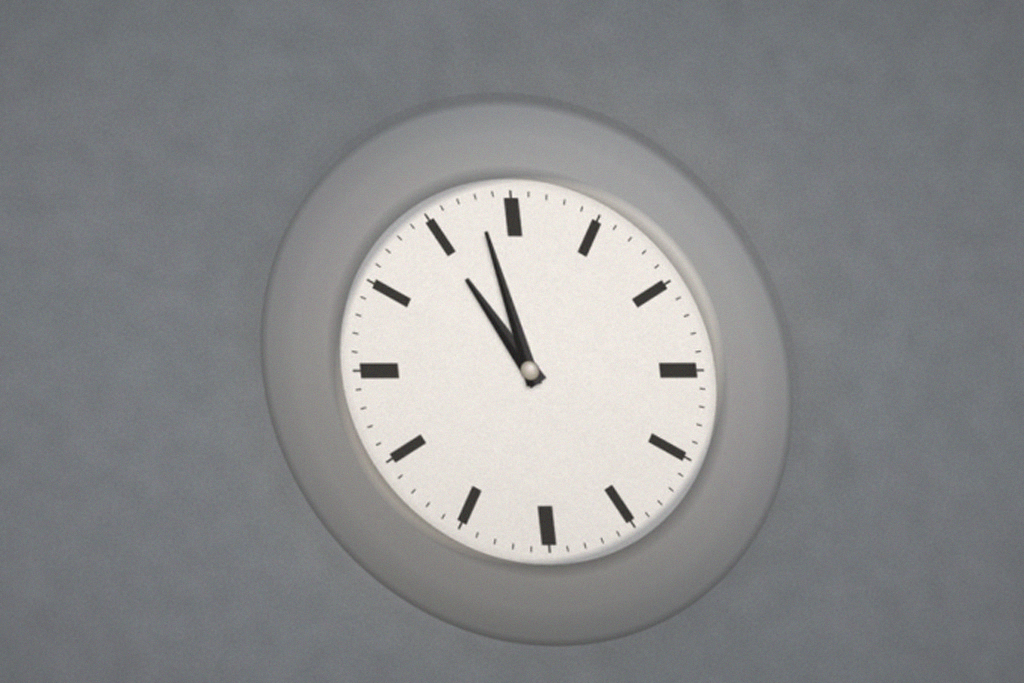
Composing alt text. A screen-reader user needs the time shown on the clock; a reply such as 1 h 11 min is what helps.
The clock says 10 h 58 min
